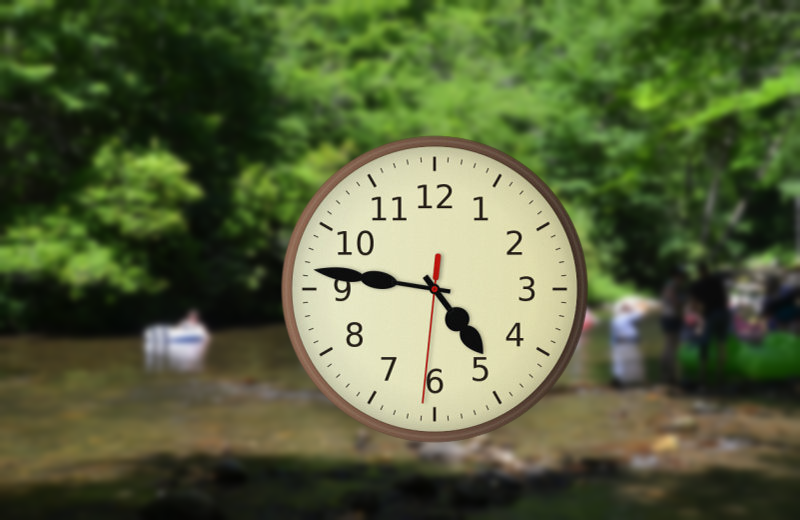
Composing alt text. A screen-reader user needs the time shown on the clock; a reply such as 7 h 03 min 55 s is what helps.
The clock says 4 h 46 min 31 s
